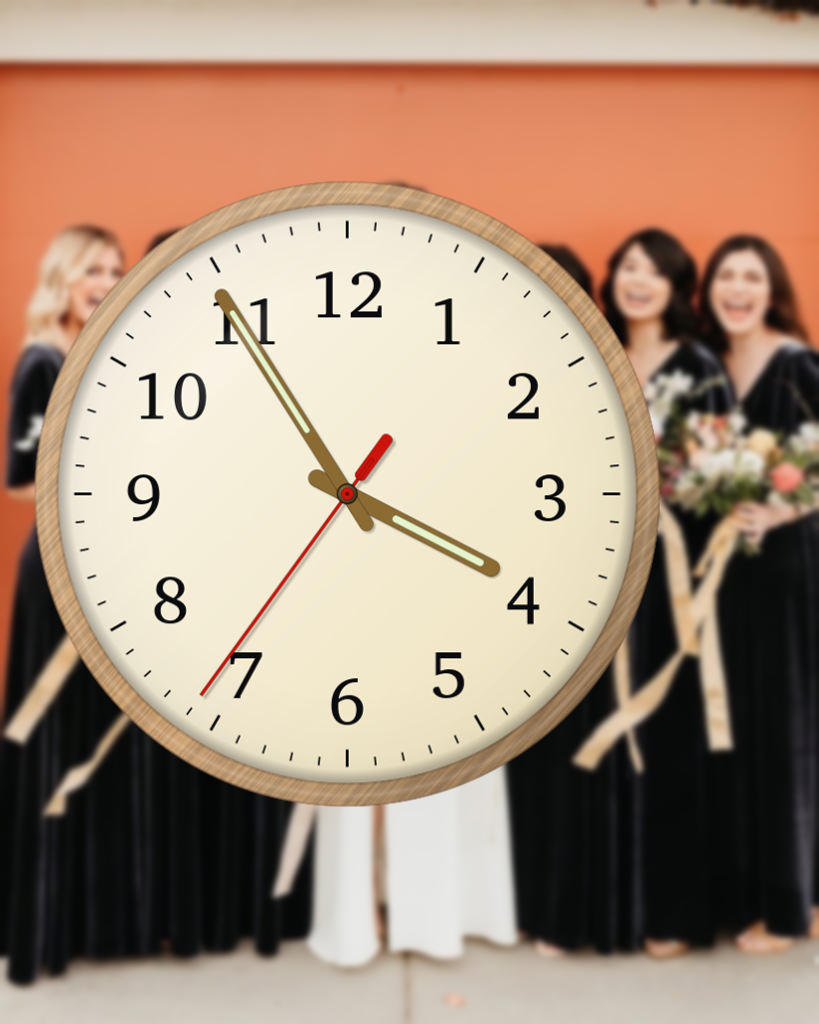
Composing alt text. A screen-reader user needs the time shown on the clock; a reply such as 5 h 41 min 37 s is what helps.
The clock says 3 h 54 min 36 s
